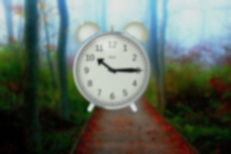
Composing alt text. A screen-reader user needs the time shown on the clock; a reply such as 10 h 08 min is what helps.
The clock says 10 h 15 min
